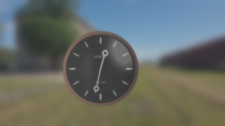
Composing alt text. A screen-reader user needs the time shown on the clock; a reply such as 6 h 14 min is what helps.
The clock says 12 h 32 min
